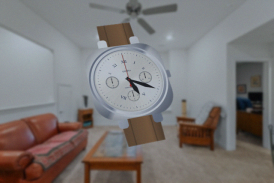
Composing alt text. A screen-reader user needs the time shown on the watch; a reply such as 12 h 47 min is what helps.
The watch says 5 h 20 min
